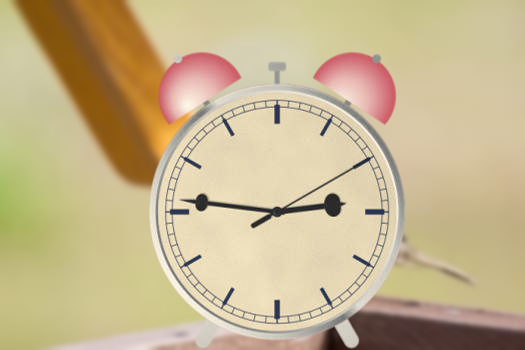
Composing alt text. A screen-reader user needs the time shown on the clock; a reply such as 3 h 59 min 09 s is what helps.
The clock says 2 h 46 min 10 s
